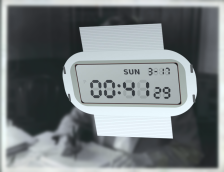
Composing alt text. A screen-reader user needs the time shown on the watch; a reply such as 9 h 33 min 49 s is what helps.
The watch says 0 h 41 min 29 s
